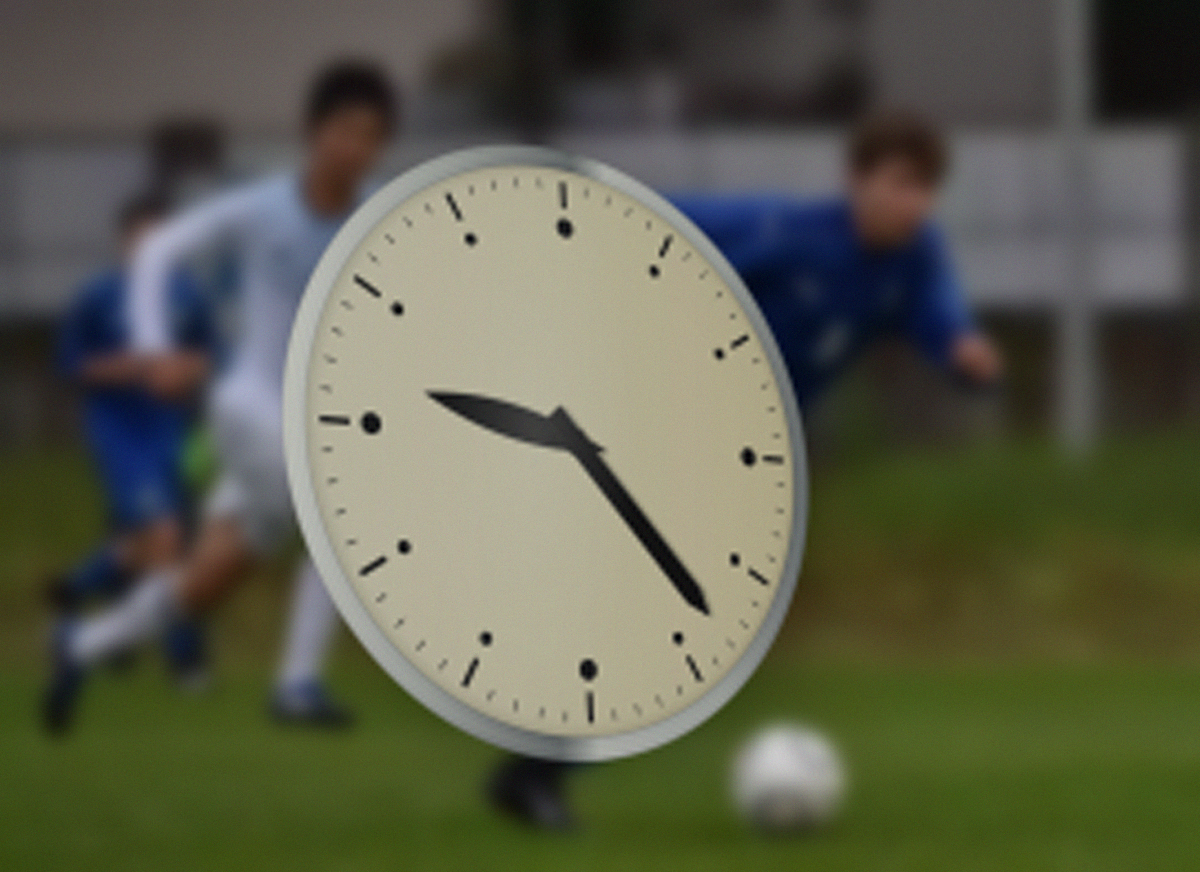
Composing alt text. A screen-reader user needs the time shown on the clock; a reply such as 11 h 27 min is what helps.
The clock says 9 h 23 min
